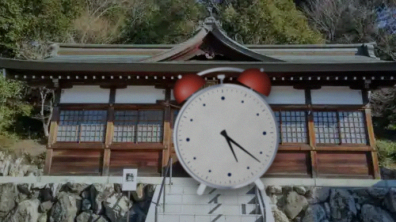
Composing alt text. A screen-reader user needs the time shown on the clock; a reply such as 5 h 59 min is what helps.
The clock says 5 h 22 min
